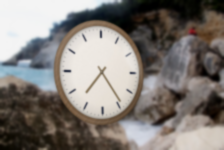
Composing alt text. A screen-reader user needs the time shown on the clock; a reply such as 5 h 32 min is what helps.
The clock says 7 h 24 min
